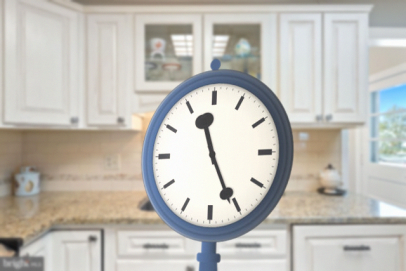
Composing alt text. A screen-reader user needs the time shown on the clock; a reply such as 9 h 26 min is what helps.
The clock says 11 h 26 min
